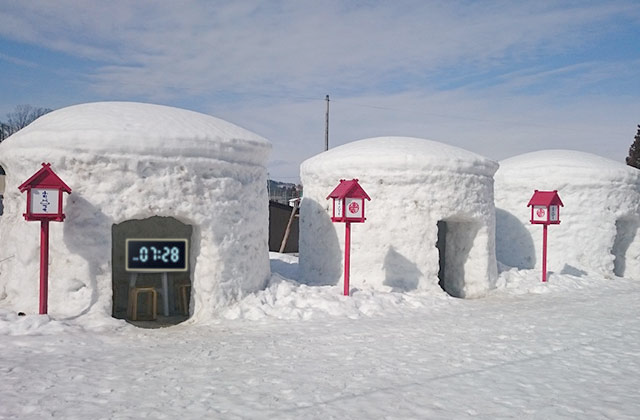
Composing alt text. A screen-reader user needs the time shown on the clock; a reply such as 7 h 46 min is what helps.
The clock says 7 h 28 min
